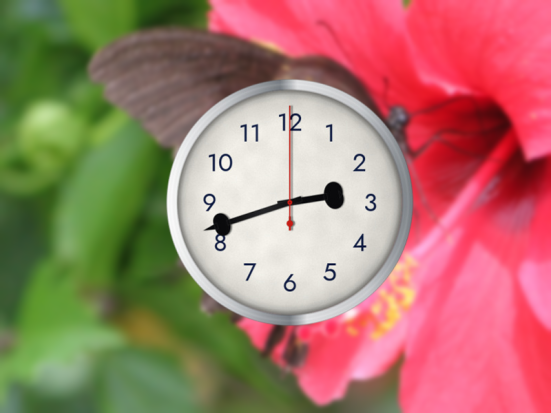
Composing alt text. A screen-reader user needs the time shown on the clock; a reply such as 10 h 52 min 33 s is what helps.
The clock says 2 h 42 min 00 s
